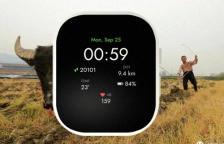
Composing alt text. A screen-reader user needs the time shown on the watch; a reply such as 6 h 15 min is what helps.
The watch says 0 h 59 min
